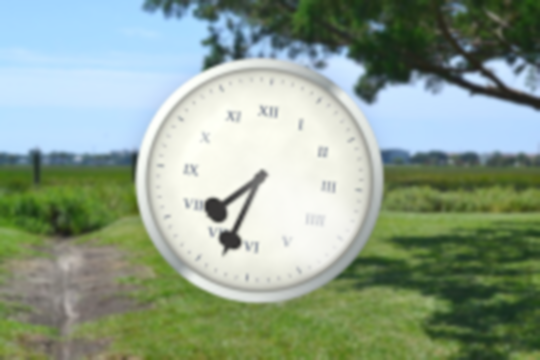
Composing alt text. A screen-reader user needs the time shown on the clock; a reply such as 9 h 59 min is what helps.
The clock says 7 h 33 min
